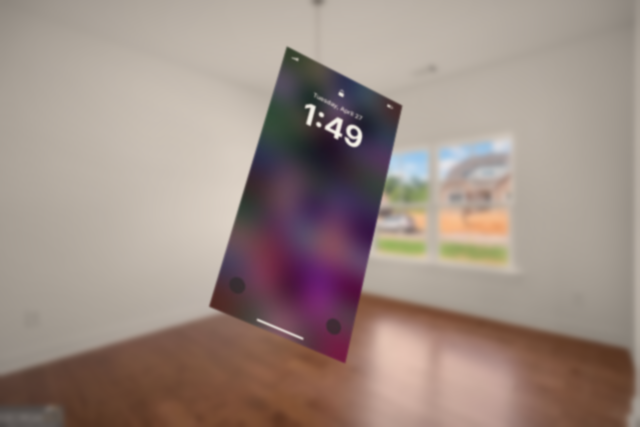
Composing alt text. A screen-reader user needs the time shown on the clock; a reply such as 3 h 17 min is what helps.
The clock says 1 h 49 min
